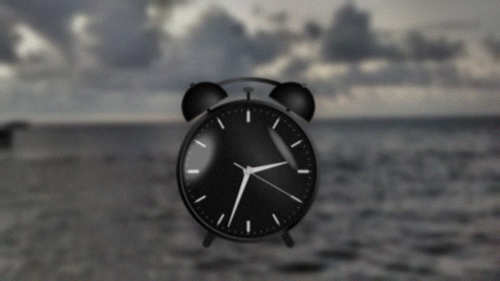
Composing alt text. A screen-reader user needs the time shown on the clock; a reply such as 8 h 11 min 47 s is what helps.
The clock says 2 h 33 min 20 s
